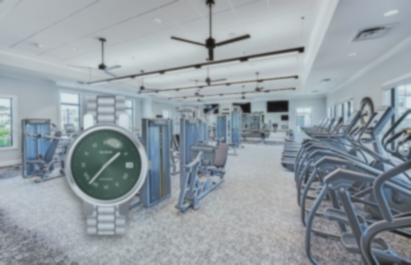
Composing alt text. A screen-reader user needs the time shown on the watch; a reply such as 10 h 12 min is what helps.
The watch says 1 h 37 min
